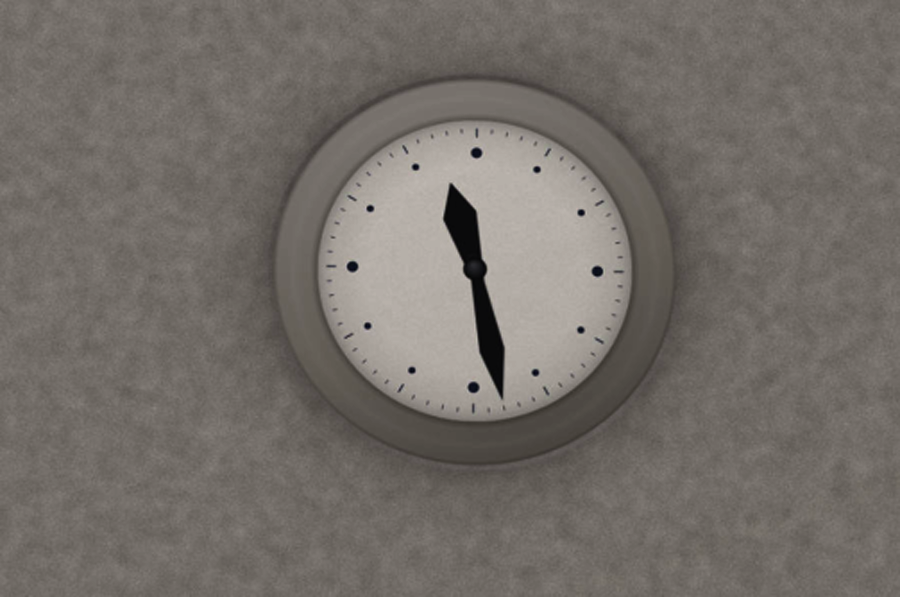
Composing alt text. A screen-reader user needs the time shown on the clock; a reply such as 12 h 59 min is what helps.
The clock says 11 h 28 min
